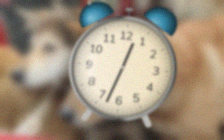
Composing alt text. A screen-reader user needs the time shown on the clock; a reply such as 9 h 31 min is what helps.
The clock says 12 h 33 min
